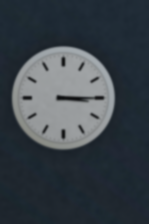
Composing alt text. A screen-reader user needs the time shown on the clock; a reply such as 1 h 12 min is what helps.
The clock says 3 h 15 min
